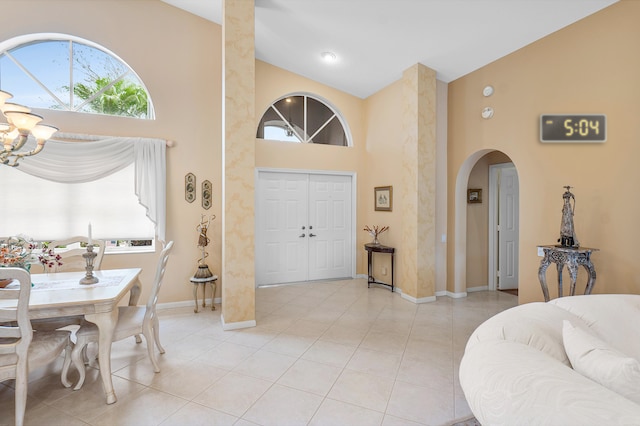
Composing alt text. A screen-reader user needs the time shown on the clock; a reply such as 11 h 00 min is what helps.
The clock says 5 h 04 min
